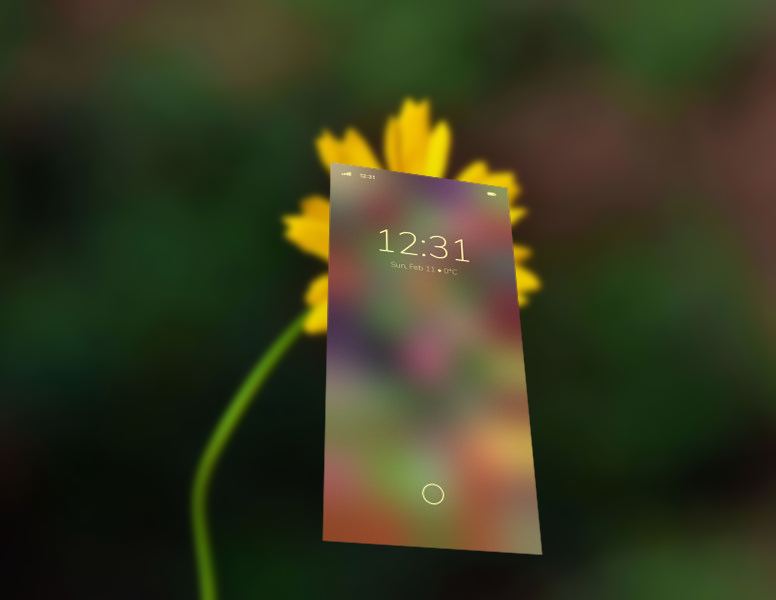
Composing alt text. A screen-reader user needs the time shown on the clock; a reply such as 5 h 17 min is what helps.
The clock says 12 h 31 min
